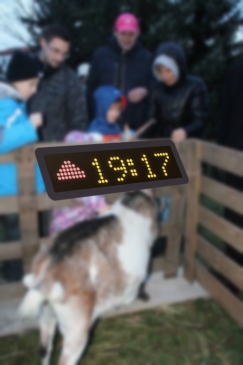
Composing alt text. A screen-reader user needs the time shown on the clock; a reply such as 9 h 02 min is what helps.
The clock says 19 h 17 min
